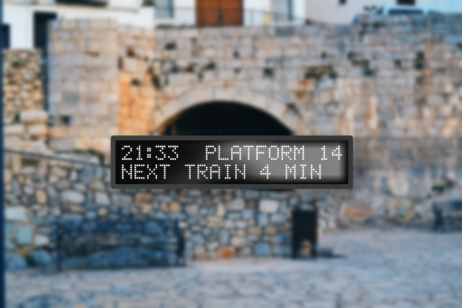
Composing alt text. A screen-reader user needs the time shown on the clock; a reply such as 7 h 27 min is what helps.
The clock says 21 h 33 min
